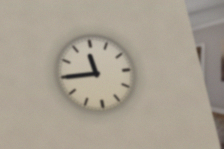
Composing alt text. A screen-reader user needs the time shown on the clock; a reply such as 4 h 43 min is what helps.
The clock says 11 h 45 min
